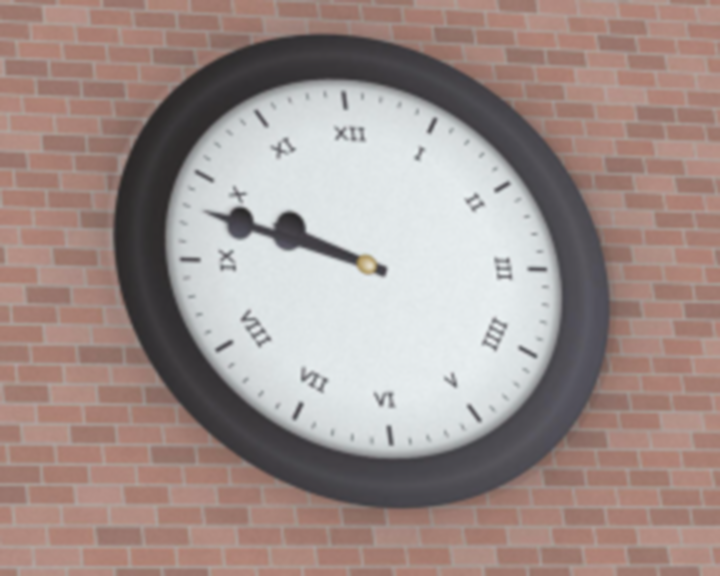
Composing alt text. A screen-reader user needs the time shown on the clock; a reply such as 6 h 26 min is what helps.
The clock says 9 h 48 min
